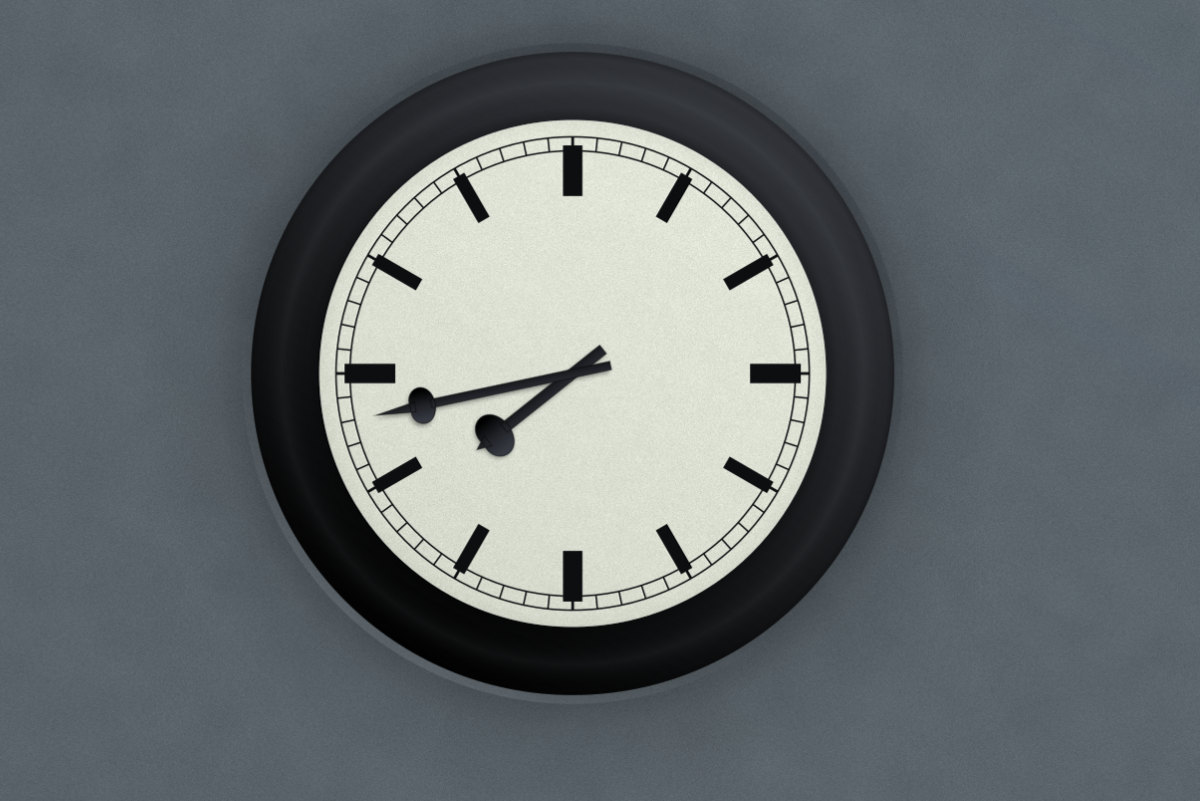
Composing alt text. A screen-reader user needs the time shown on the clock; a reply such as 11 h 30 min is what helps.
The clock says 7 h 43 min
